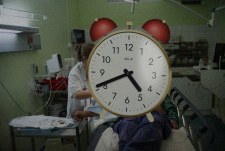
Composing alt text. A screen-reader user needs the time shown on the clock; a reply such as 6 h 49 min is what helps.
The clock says 4 h 41 min
